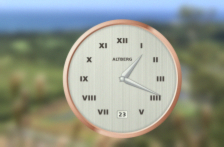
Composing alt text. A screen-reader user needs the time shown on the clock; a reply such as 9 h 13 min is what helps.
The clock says 1 h 19 min
